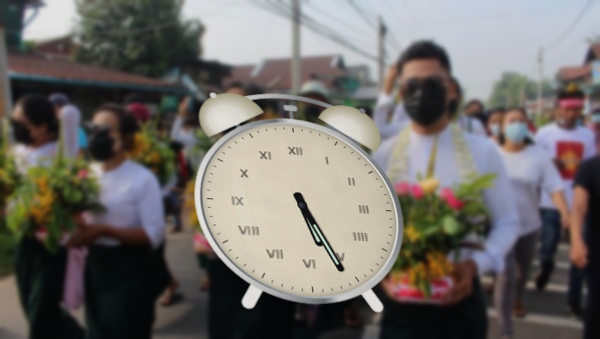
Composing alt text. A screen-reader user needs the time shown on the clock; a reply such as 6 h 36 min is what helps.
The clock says 5 h 26 min
